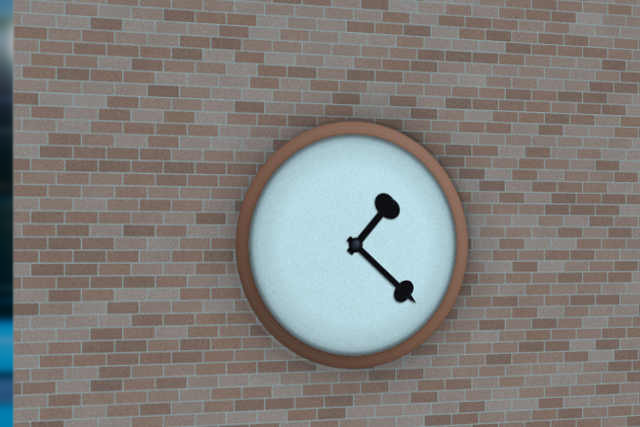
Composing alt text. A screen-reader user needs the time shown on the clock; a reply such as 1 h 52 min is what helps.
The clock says 1 h 22 min
